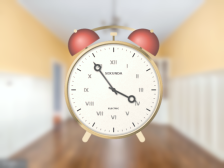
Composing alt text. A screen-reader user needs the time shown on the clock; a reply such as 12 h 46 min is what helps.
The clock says 3 h 54 min
